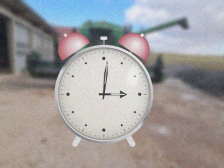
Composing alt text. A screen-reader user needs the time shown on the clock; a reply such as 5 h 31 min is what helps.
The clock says 3 h 01 min
